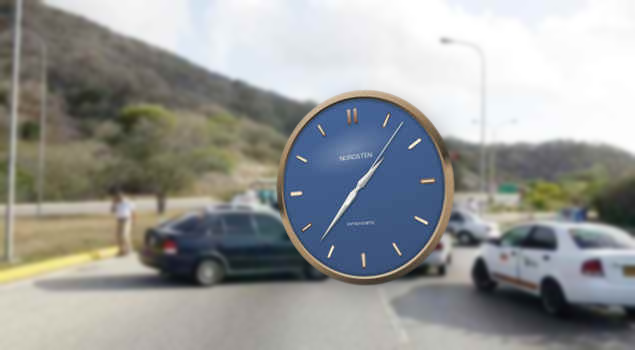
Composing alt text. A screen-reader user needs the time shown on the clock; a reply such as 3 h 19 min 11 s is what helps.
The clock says 1 h 37 min 07 s
